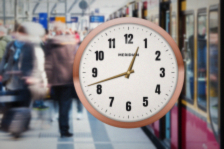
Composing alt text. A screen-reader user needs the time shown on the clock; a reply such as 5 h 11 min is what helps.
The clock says 12 h 42 min
